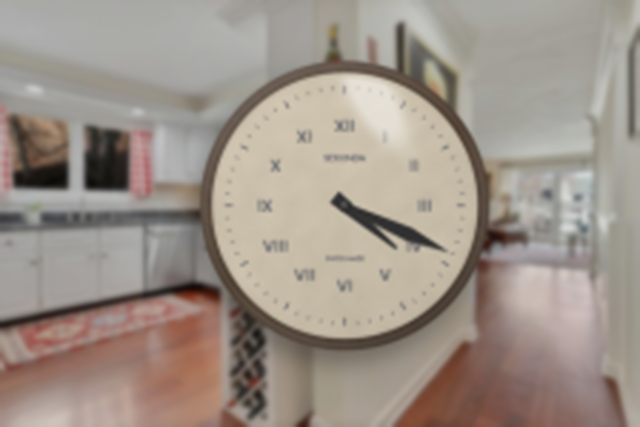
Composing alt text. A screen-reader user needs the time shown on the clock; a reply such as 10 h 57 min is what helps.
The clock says 4 h 19 min
